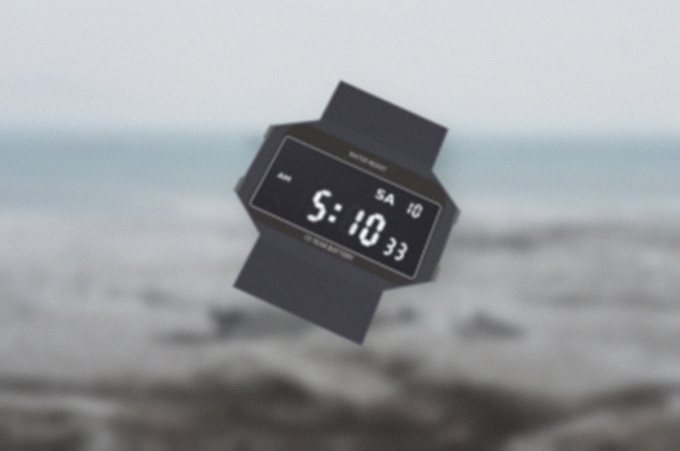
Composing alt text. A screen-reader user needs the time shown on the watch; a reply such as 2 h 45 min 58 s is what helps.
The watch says 5 h 10 min 33 s
